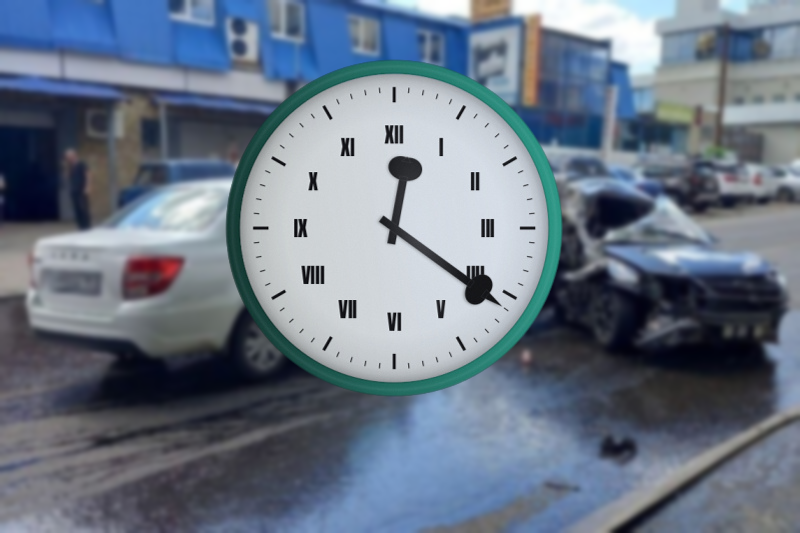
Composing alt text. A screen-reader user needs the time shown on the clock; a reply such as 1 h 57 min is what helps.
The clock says 12 h 21 min
